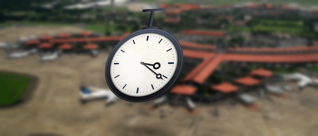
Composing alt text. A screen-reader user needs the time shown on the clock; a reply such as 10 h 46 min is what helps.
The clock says 3 h 21 min
